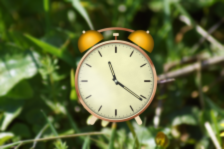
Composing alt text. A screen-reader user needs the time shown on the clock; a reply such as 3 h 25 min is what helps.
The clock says 11 h 21 min
